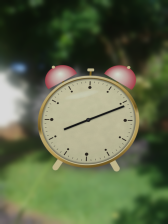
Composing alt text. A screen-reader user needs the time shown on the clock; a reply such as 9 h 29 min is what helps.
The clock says 8 h 11 min
